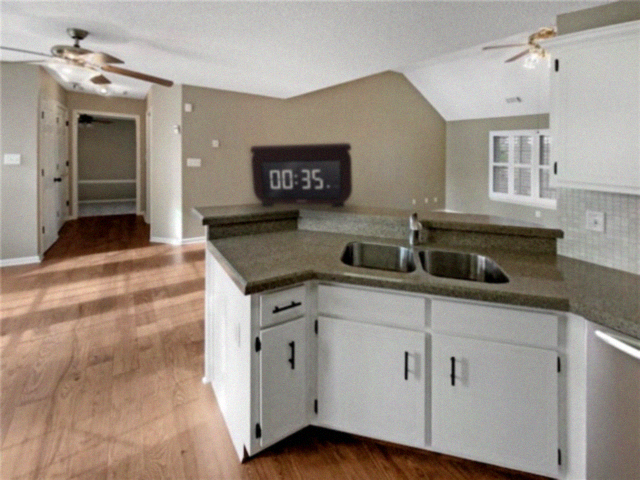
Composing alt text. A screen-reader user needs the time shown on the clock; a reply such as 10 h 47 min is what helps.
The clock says 0 h 35 min
